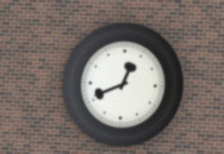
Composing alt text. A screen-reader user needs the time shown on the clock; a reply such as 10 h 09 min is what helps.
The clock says 12 h 41 min
